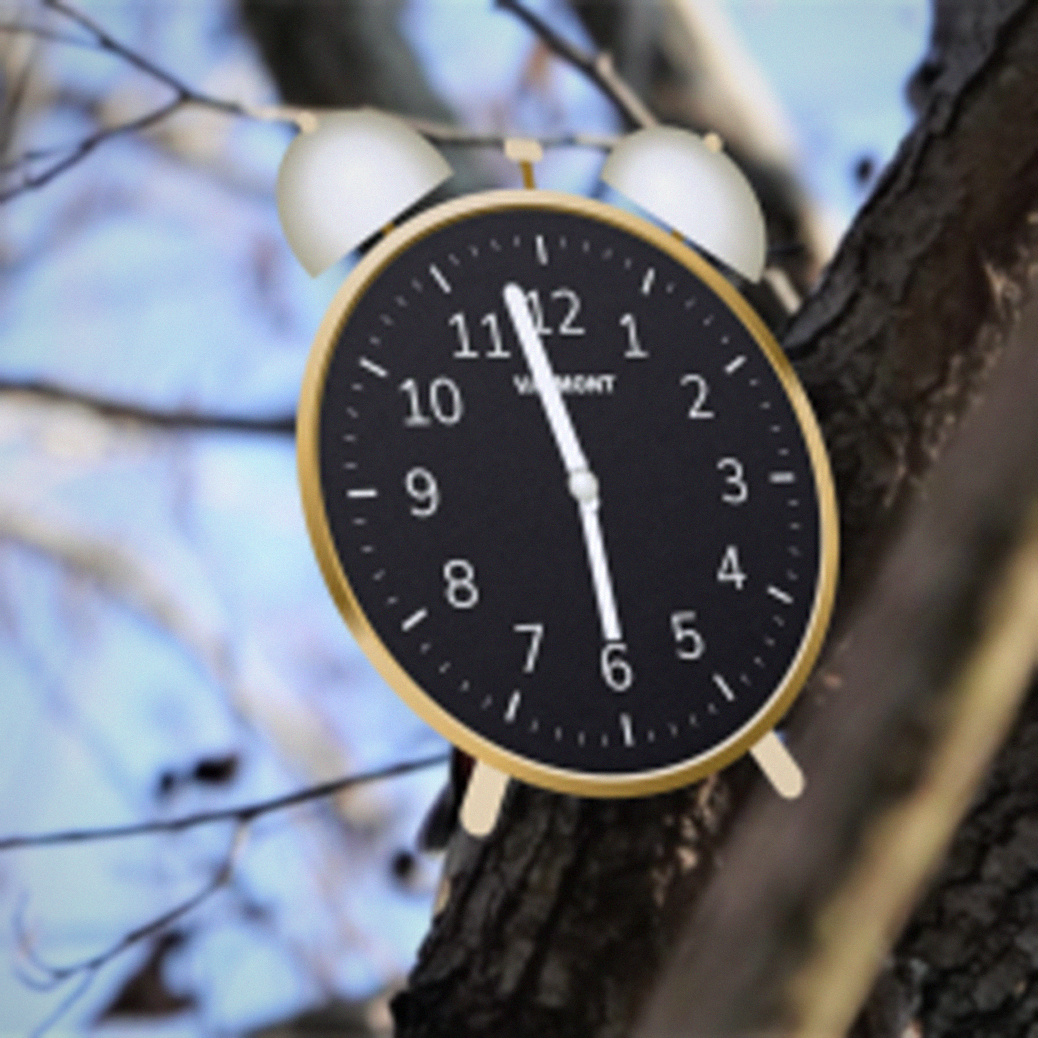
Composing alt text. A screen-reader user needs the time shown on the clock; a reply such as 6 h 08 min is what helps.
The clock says 5 h 58 min
